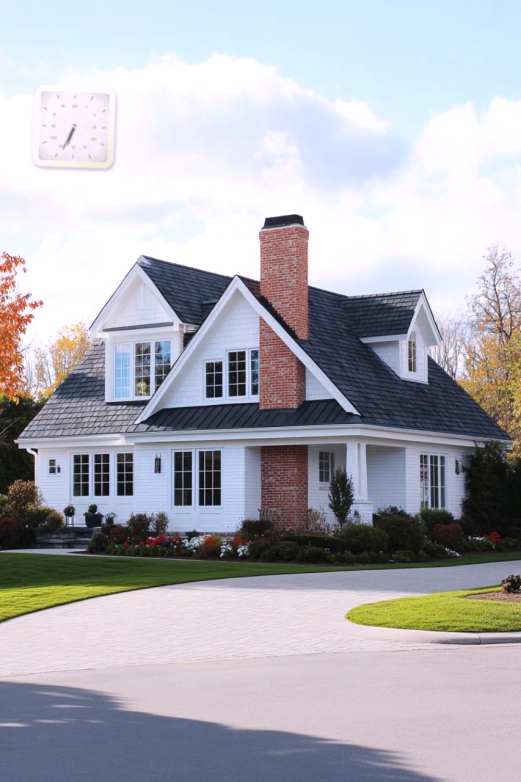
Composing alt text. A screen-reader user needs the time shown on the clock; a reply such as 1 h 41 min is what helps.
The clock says 6 h 34 min
